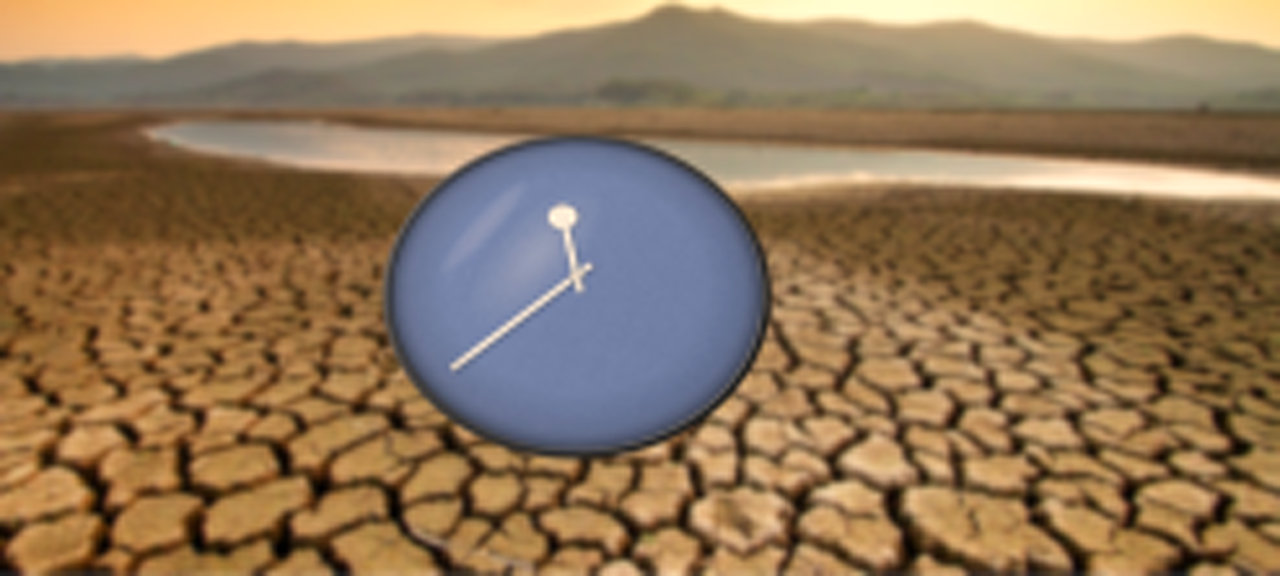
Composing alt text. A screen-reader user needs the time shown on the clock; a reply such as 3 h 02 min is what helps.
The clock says 11 h 38 min
